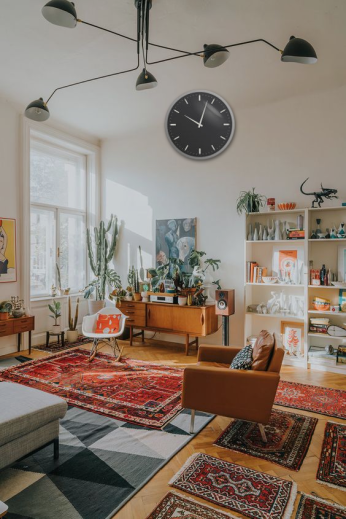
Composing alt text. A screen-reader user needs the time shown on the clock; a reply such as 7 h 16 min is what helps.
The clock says 10 h 03 min
